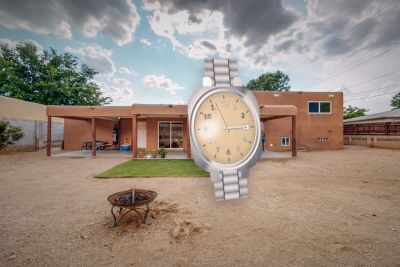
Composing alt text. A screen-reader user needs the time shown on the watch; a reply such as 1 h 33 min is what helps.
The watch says 2 h 56 min
